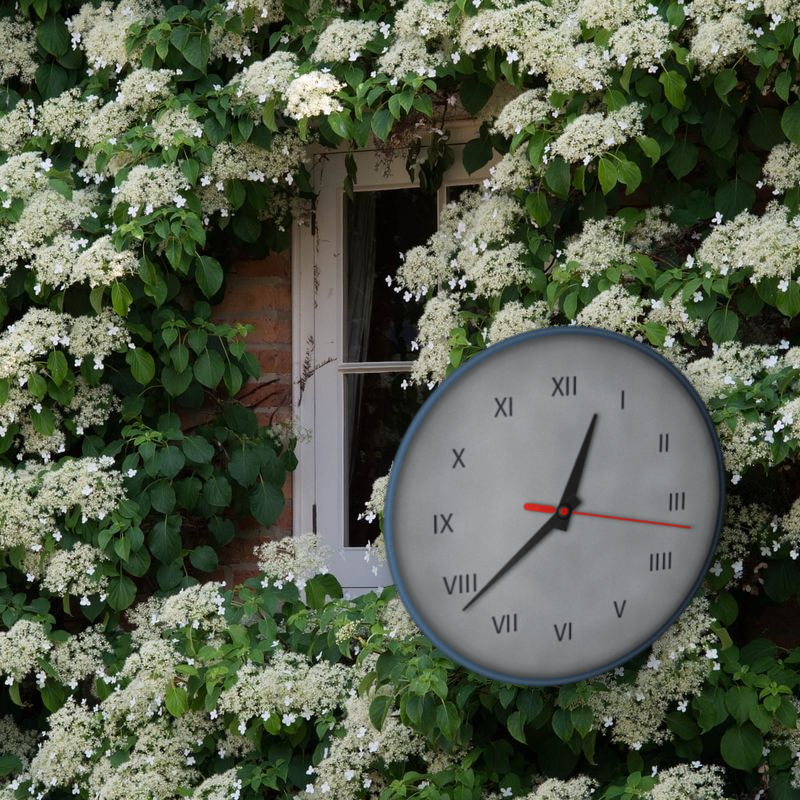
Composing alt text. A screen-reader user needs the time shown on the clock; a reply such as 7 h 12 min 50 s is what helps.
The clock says 12 h 38 min 17 s
